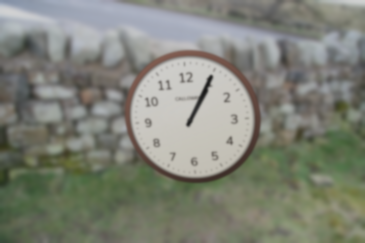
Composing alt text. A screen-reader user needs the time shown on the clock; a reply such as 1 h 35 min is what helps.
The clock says 1 h 05 min
